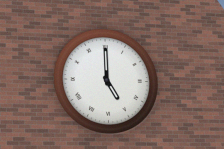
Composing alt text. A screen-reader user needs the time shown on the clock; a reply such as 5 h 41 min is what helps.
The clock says 5 h 00 min
